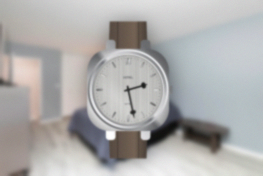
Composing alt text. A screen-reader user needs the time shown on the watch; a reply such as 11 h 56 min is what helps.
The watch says 2 h 28 min
